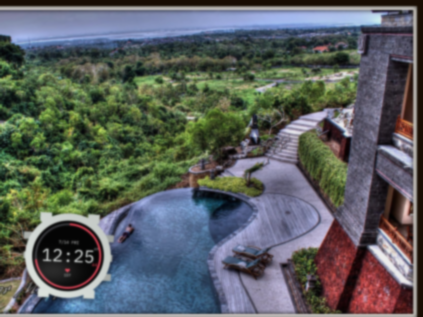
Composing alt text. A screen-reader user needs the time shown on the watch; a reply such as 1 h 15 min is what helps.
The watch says 12 h 25 min
